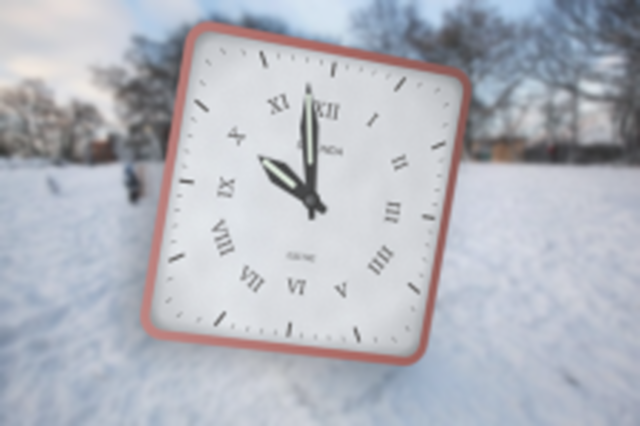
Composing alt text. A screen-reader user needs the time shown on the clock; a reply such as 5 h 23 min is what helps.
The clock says 9 h 58 min
